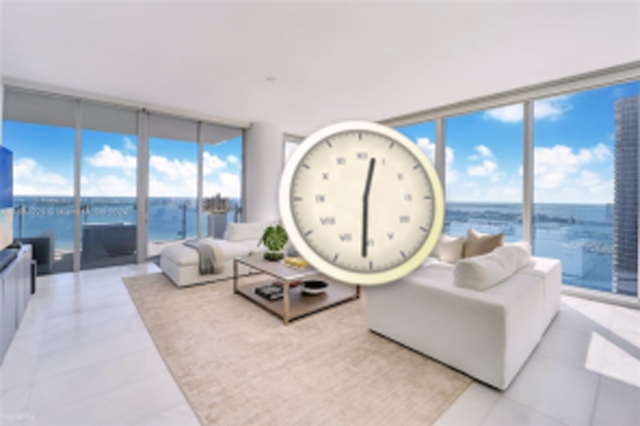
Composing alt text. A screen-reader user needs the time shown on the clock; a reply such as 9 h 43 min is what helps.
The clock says 12 h 31 min
